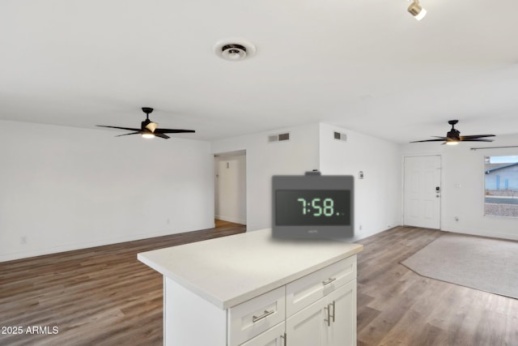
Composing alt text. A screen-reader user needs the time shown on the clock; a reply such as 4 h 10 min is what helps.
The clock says 7 h 58 min
